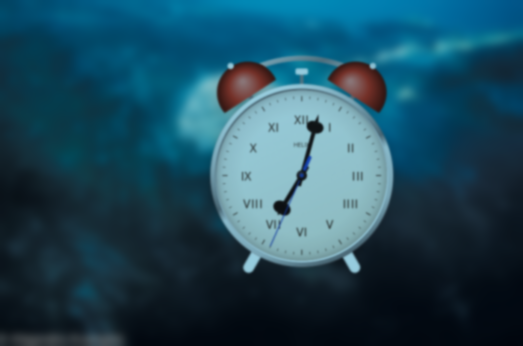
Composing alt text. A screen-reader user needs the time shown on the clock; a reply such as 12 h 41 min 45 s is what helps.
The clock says 7 h 02 min 34 s
